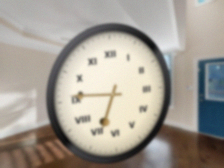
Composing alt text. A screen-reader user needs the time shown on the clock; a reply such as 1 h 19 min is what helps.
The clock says 6 h 46 min
